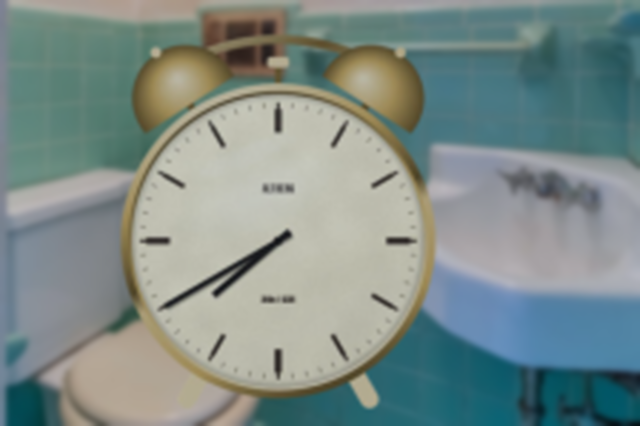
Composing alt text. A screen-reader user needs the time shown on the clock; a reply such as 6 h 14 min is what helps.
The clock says 7 h 40 min
